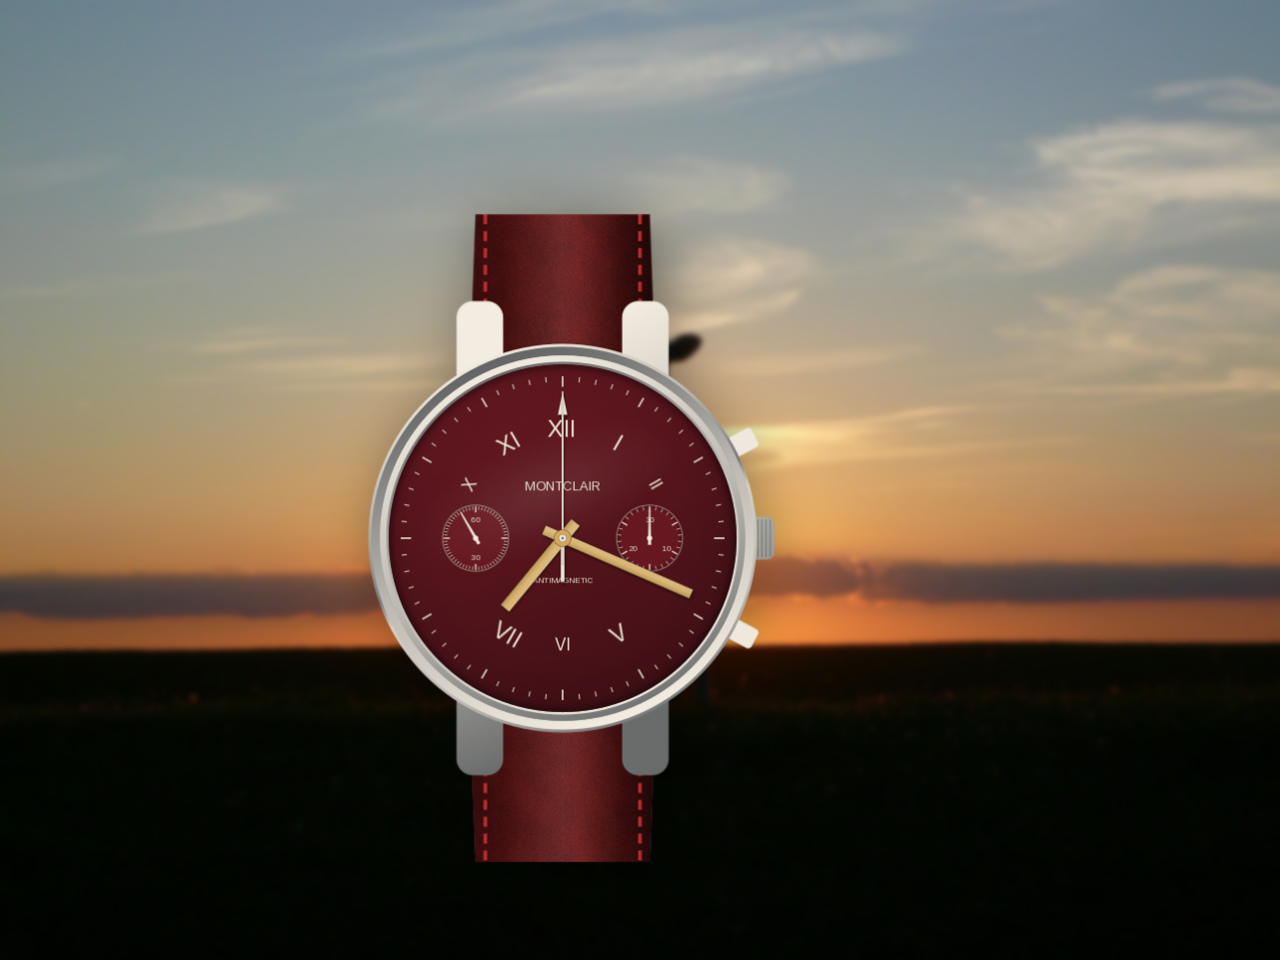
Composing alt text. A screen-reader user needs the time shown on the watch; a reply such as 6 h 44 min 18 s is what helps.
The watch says 7 h 18 min 55 s
